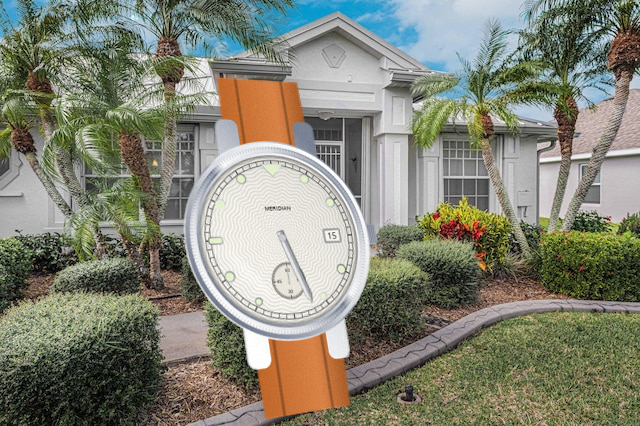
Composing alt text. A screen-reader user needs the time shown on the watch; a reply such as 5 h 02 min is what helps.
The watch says 5 h 27 min
